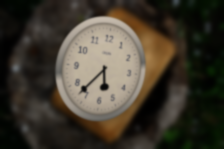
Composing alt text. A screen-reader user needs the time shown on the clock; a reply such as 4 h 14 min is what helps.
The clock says 5 h 37 min
